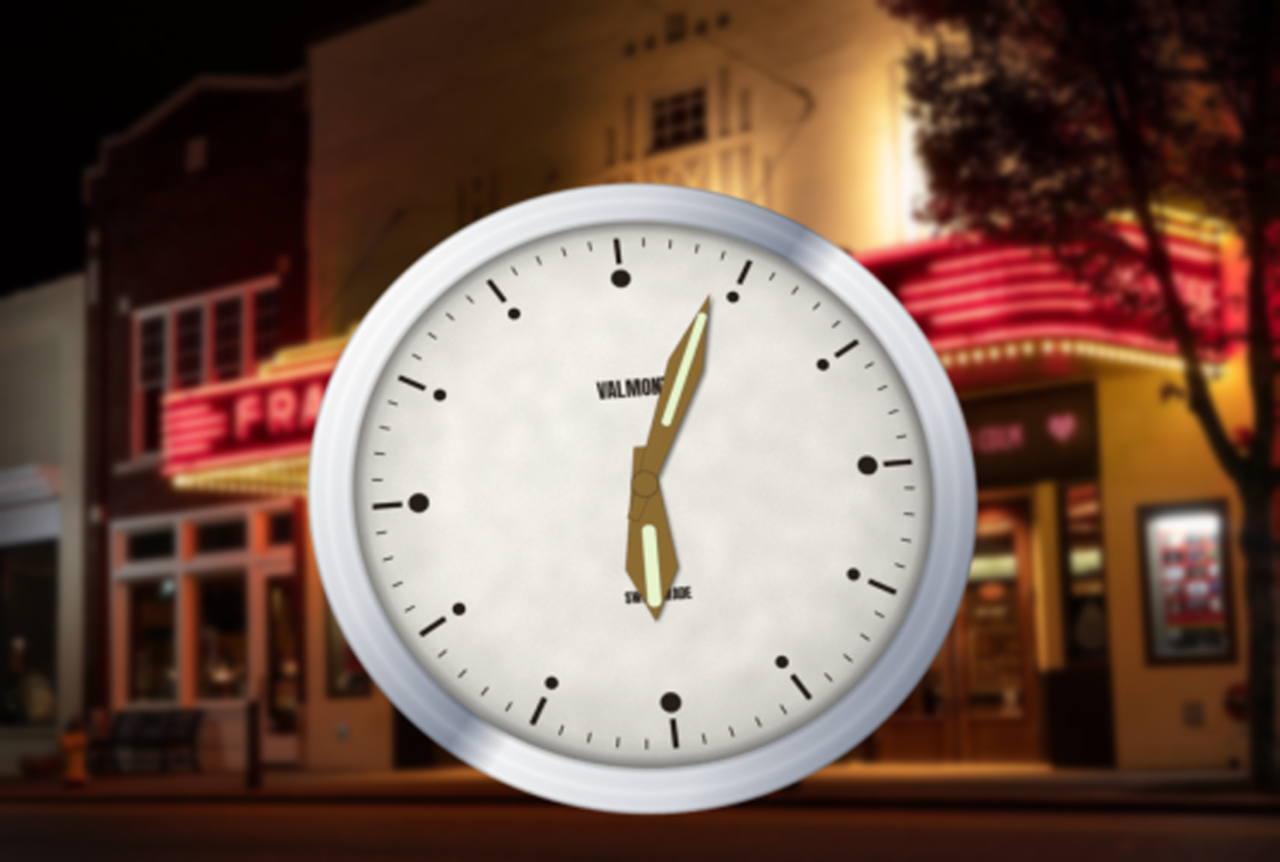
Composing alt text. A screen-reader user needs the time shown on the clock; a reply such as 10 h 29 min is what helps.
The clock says 6 h 04 min
